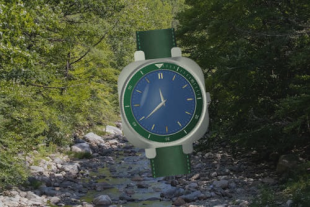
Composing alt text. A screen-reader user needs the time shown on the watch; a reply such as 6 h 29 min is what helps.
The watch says 11 h 39 min
